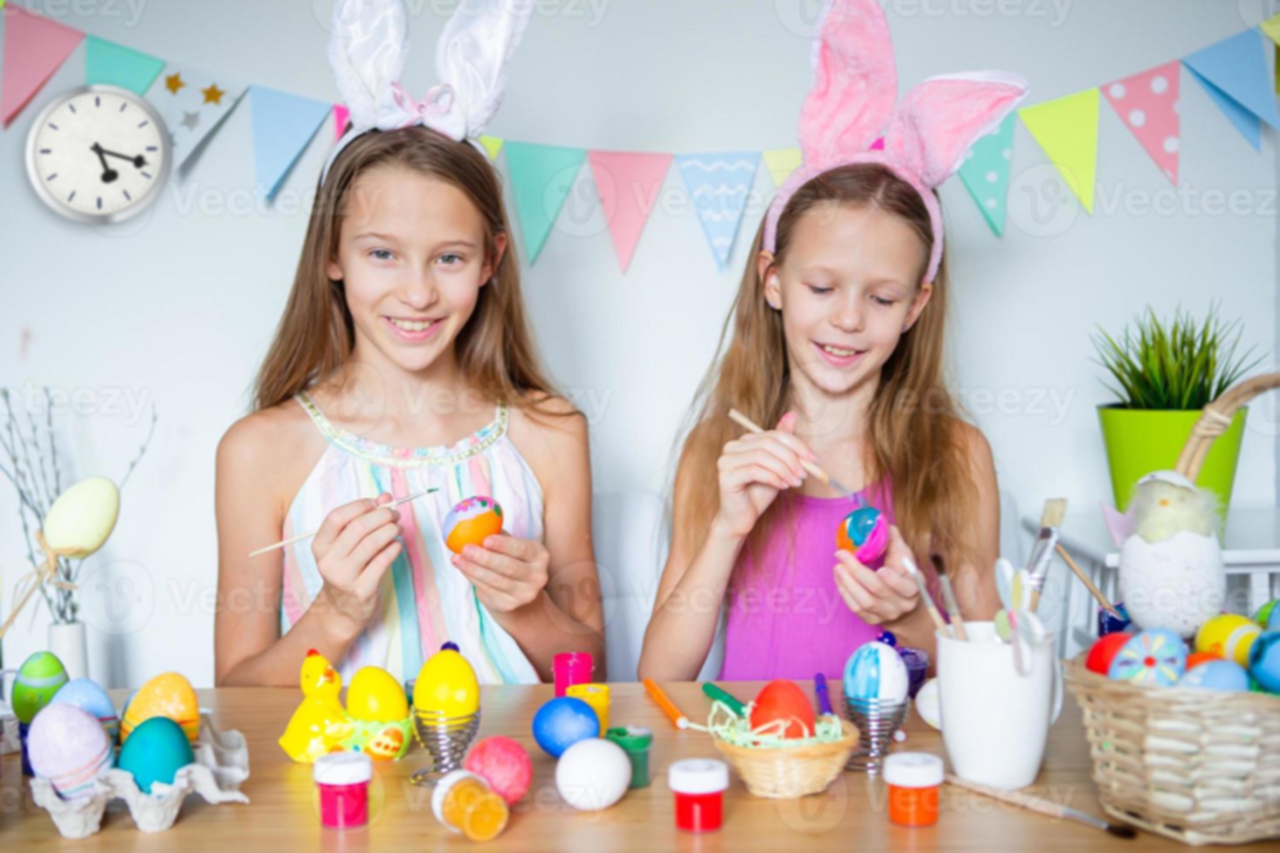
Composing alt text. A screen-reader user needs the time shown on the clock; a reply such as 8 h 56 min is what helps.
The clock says 5 h 18 min
